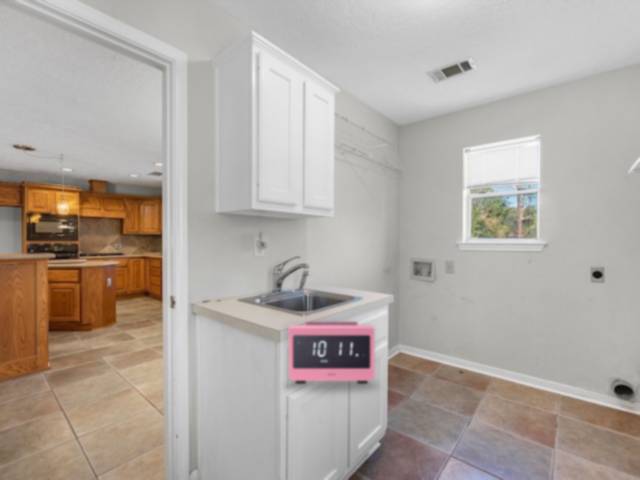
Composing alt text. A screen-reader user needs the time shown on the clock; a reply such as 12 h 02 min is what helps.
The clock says 10 h 11 min
